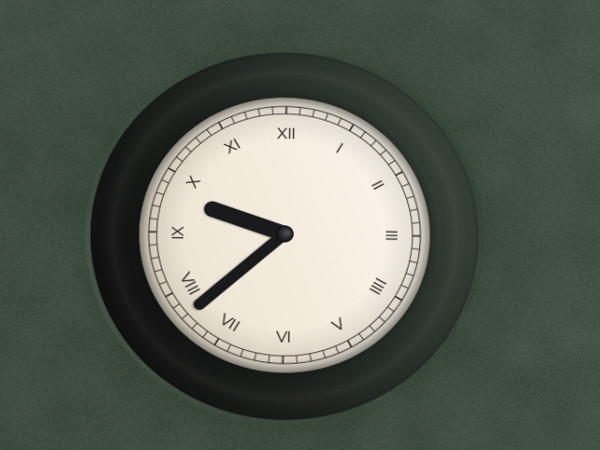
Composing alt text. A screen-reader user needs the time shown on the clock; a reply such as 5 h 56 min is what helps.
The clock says 9 h 38 min
